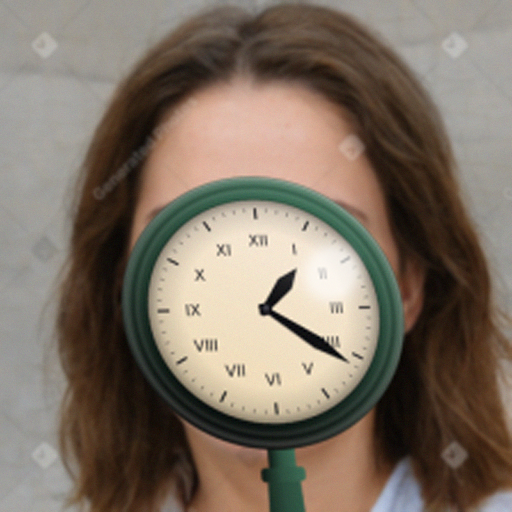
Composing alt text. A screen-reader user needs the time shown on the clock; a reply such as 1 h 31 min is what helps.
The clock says 1 h 21 min
